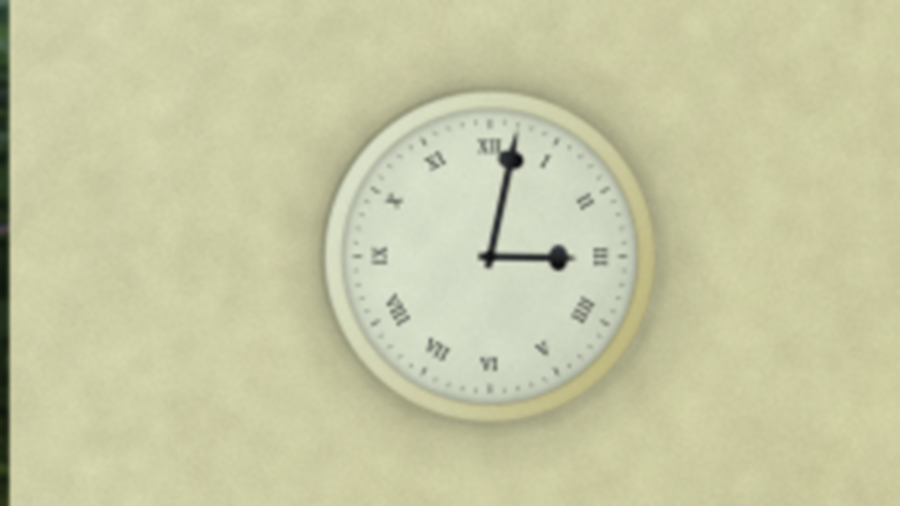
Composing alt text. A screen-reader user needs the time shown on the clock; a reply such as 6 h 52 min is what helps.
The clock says 3 h 02 min
